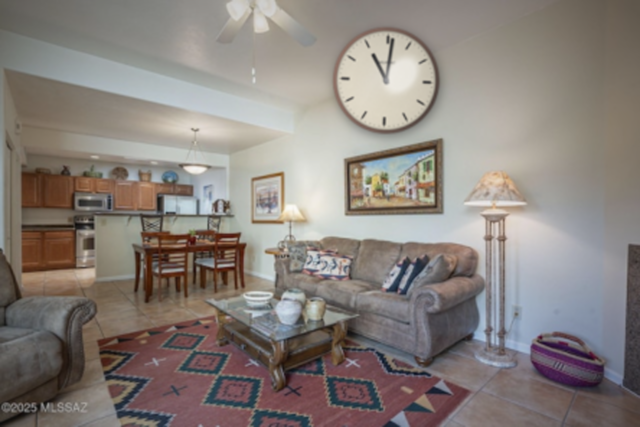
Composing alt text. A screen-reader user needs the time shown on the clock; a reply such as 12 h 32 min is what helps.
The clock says 11 h 01 min
